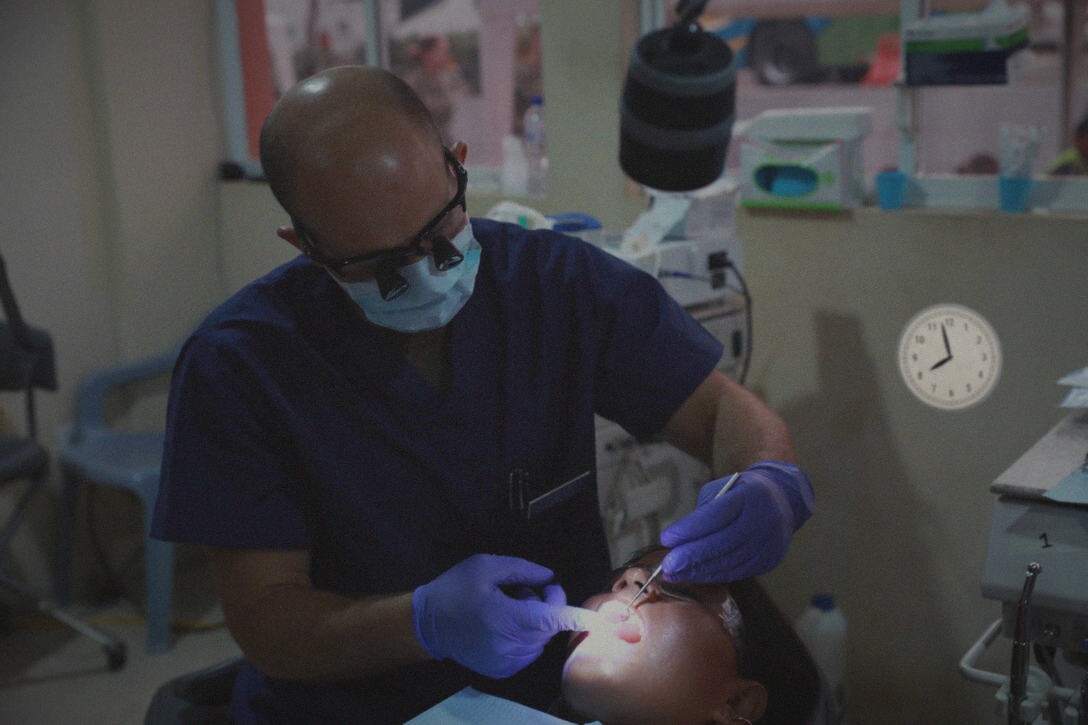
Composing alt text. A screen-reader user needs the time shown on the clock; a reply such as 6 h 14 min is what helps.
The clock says 7 h 58 min
